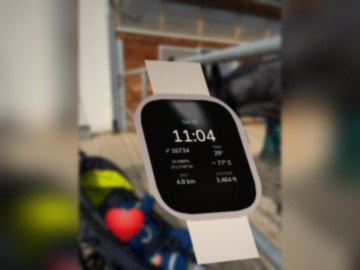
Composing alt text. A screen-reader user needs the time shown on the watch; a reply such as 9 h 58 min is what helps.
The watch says 11 h 04 min
